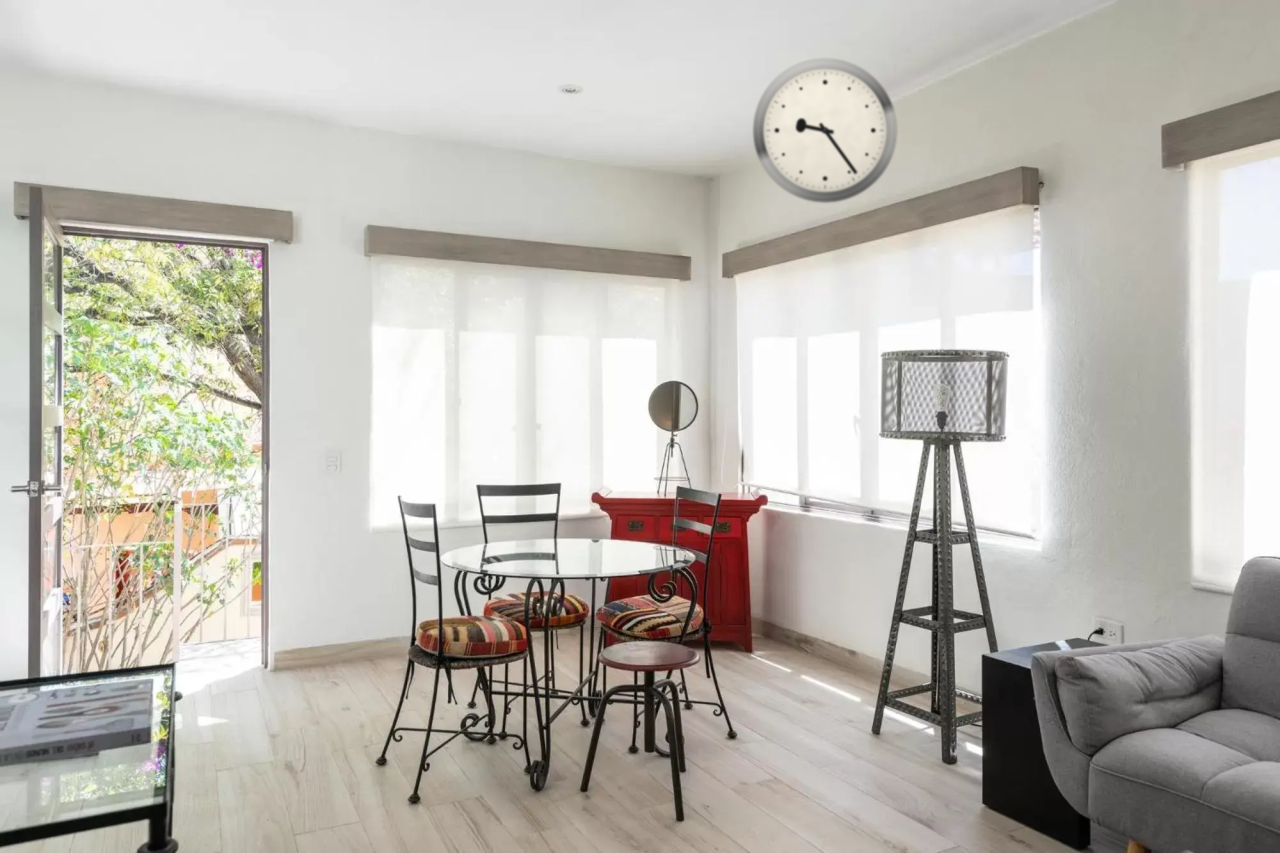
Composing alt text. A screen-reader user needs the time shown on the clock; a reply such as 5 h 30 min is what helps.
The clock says 9 h 24 min
